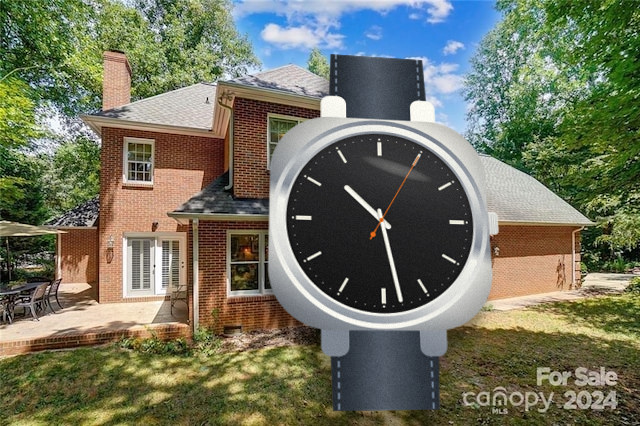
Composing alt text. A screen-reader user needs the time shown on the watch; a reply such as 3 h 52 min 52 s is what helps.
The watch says 10 h 28 min 05 s
